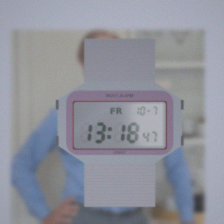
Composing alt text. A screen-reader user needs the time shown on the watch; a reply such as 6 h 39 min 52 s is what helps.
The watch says 13 h 18 min 47 s
